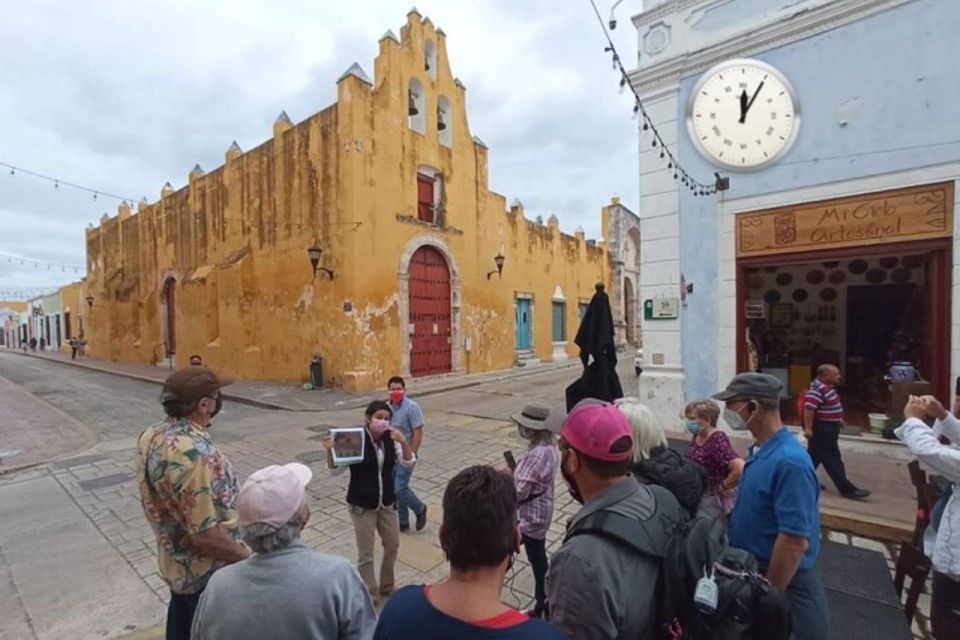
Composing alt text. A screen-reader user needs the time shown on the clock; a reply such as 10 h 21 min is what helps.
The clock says 12 h 05 min
